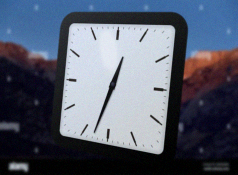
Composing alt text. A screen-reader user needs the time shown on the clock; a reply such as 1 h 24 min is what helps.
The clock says 12 h 33 min
